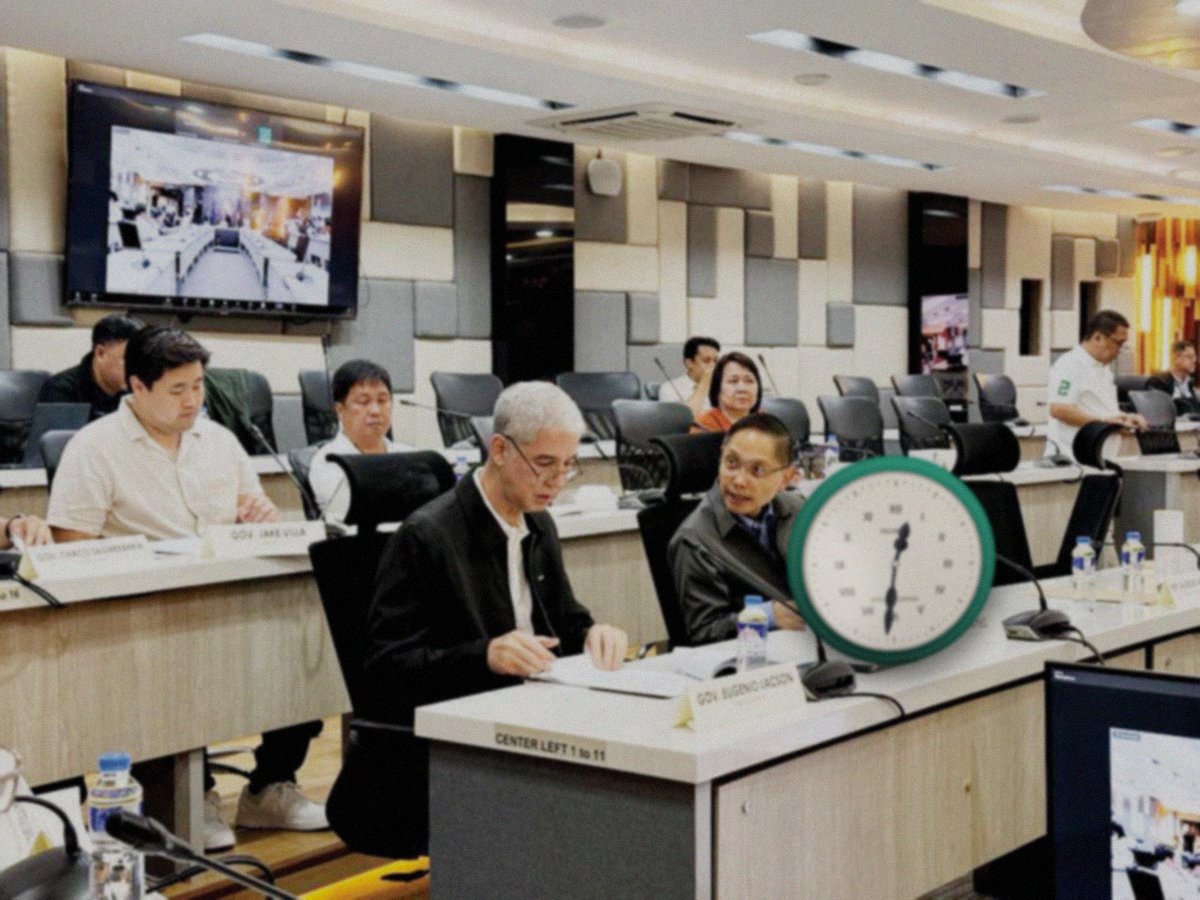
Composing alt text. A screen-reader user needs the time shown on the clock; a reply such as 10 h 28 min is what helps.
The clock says 12 h 31 min
